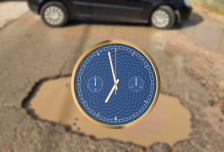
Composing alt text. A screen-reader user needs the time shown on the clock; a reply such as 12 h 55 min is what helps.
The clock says 6 h 58 min
